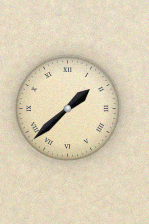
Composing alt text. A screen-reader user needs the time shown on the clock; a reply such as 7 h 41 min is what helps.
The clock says 1 h 38 min
